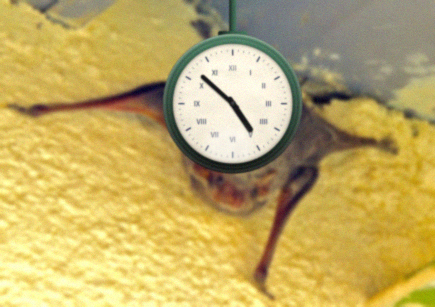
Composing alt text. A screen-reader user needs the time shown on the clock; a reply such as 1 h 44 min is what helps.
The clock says 4 h 52 min
